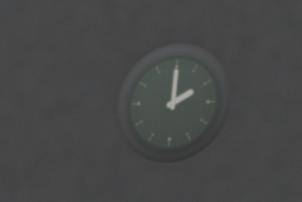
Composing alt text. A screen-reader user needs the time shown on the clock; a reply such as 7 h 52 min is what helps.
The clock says 2 h 00 min
